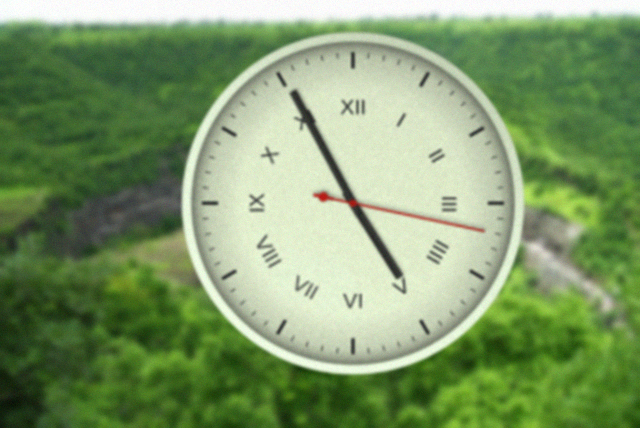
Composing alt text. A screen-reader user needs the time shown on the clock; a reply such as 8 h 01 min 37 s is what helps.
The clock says 4 h 55 min 17 s
